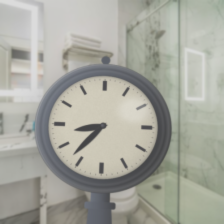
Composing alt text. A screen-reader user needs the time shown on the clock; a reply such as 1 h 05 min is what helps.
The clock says 8 h 37 min
